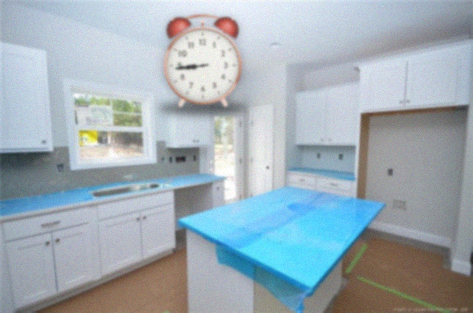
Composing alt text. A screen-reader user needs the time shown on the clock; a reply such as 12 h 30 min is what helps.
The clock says 8 h 44 min
